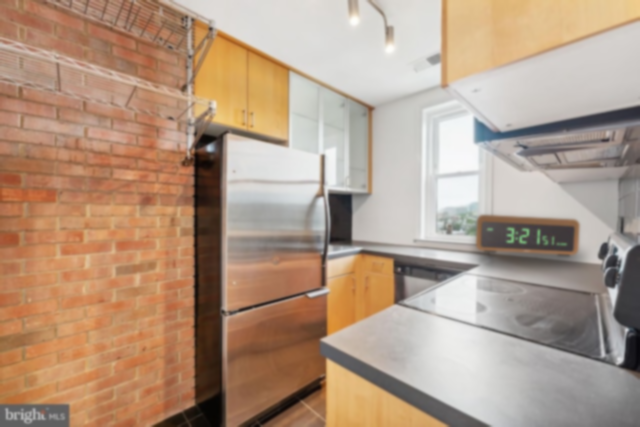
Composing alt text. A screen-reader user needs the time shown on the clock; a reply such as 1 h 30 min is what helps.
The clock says 3 h 21 min
